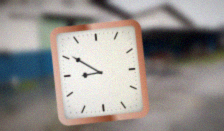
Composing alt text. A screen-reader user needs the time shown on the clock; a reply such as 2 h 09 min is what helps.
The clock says 8 h 51 min
